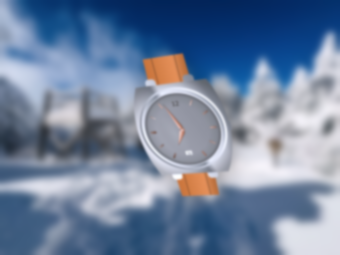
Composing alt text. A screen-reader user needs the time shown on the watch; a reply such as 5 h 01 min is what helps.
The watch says 6 h 56 min
